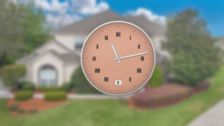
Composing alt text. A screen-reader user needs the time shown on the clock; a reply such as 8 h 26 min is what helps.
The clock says 11 h 13 min
